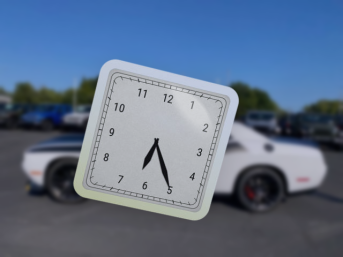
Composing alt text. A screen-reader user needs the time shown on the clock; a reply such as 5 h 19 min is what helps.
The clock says 6 h 25 min
